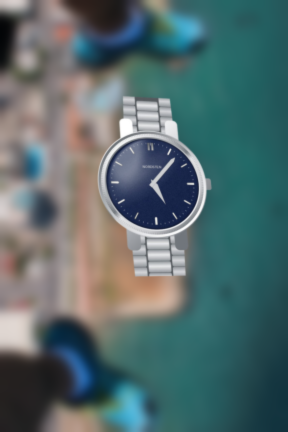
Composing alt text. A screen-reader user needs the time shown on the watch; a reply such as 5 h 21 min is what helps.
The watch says 5 h 07 min
